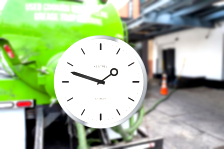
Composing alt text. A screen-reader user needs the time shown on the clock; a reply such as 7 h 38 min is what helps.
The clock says 1 h 48 min
